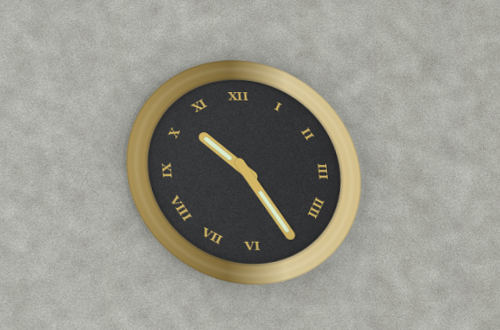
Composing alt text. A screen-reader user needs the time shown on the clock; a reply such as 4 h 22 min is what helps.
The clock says 10 h 25 min
